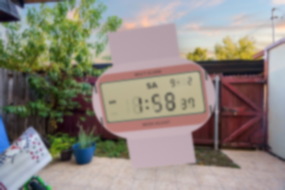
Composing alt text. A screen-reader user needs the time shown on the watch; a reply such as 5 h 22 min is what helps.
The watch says 1 h 58 min
